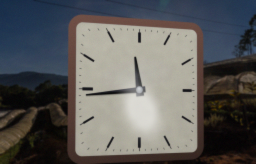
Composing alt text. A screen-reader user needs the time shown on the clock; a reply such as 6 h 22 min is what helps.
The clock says 11 h 44 min
